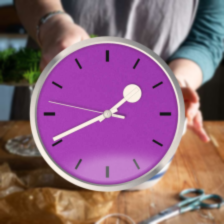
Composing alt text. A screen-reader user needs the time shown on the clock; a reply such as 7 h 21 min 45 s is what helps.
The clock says 1 h 40 min 47 s
